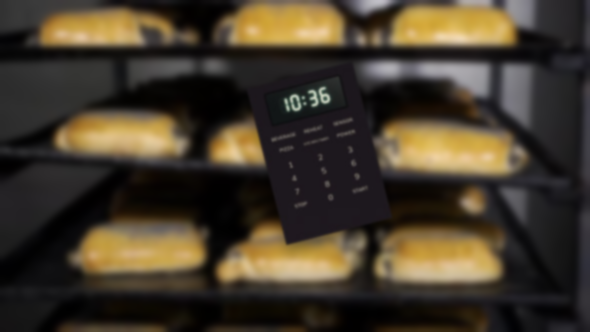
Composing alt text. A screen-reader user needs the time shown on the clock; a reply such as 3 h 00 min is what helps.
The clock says 10 h 36 min
